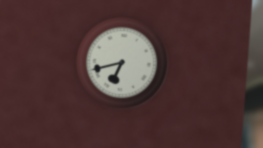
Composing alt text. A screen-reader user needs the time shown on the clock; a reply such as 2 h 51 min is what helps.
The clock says 6 h 42 min
